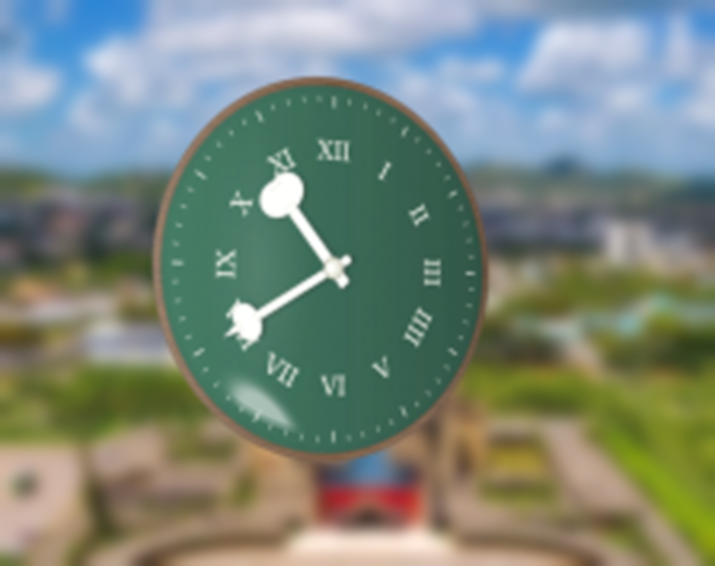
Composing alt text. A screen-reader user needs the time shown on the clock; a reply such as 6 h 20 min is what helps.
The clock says 10 h 40 min
